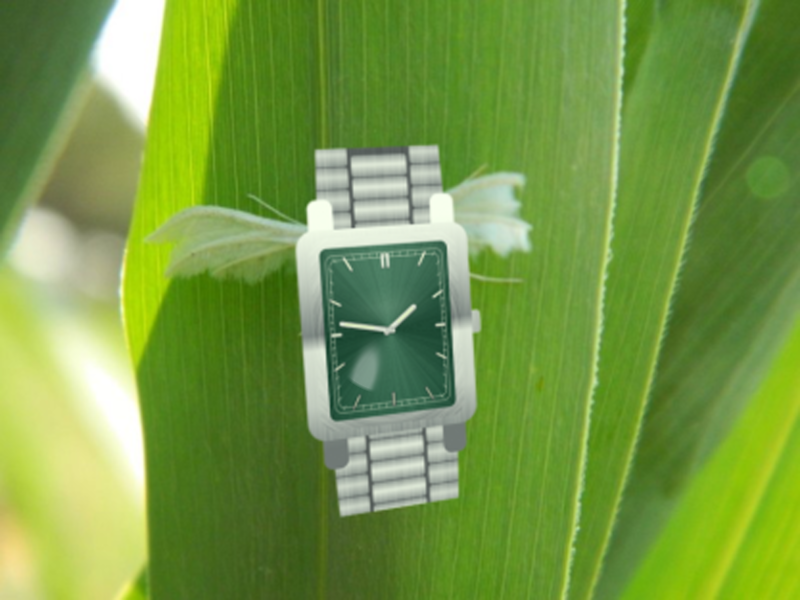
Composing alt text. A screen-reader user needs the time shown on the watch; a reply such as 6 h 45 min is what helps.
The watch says 1 h 47 min
